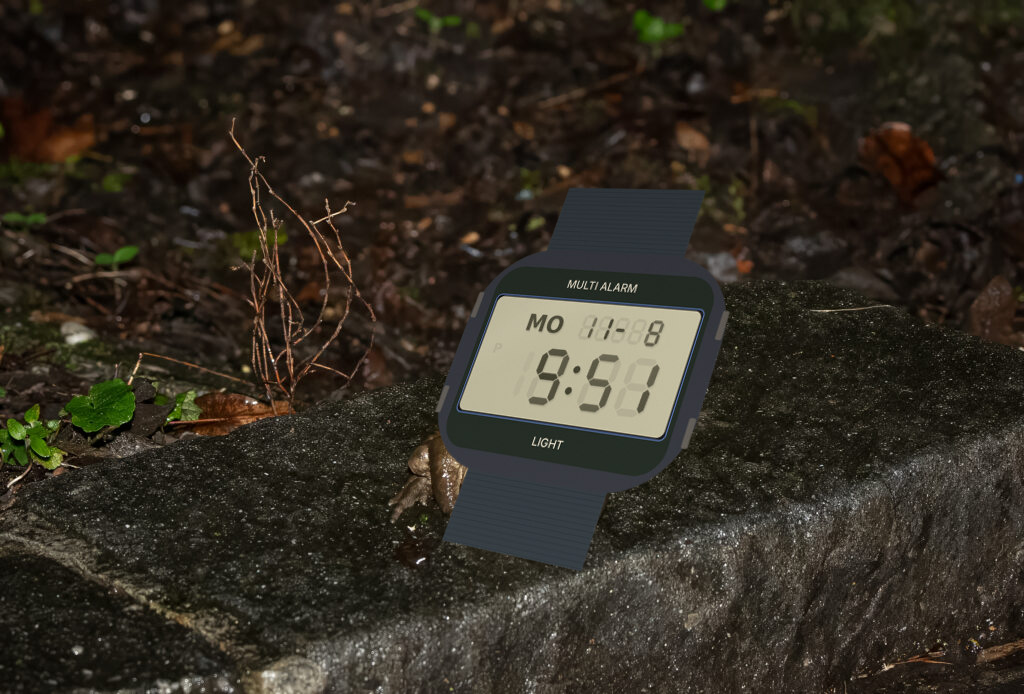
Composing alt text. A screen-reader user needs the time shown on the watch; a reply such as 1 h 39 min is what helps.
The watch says 9 h 51 min
